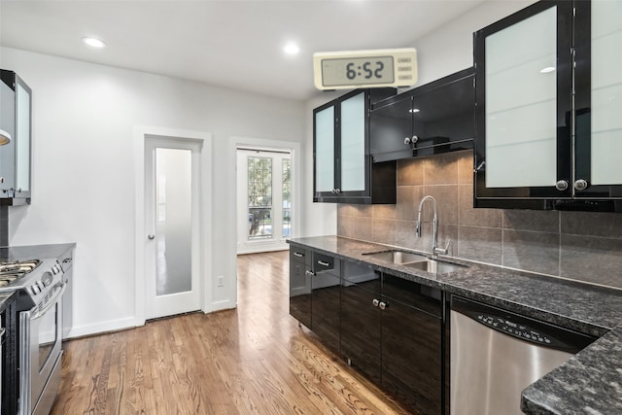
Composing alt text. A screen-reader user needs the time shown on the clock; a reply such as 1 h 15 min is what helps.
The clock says 6 h 52 min
